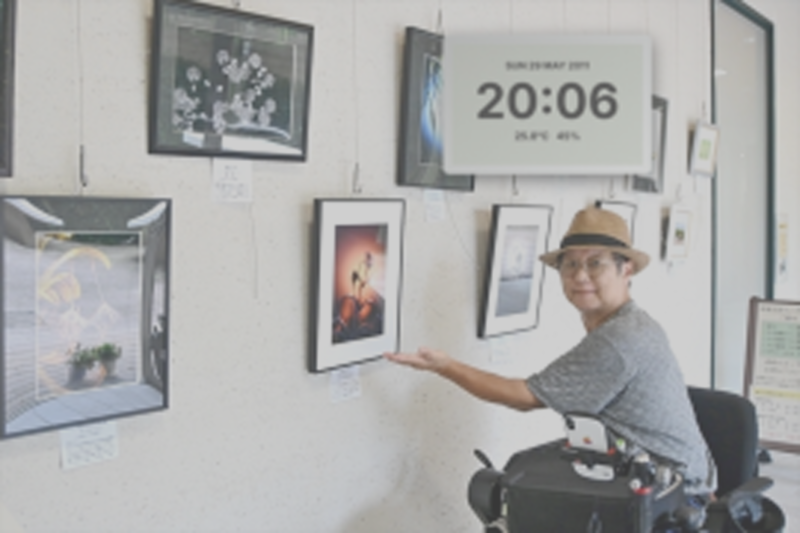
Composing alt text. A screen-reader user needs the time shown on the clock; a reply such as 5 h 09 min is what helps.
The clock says 20 h 06 min
